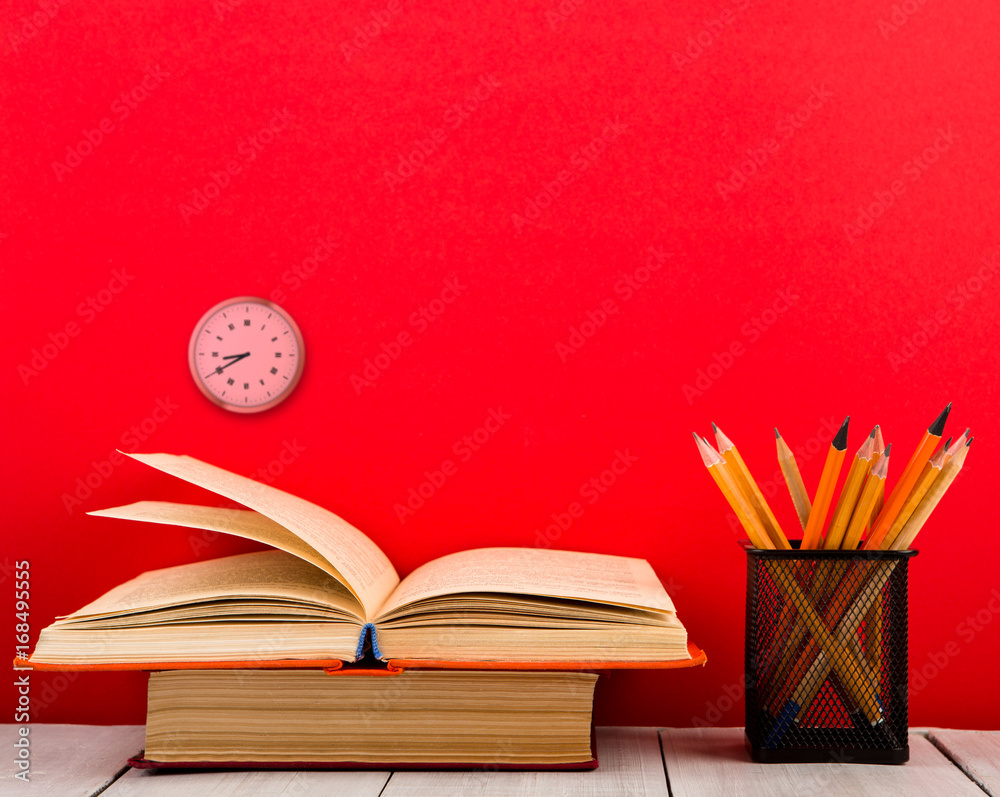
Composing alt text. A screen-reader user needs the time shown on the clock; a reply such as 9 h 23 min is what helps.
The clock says 8 h 40 min
